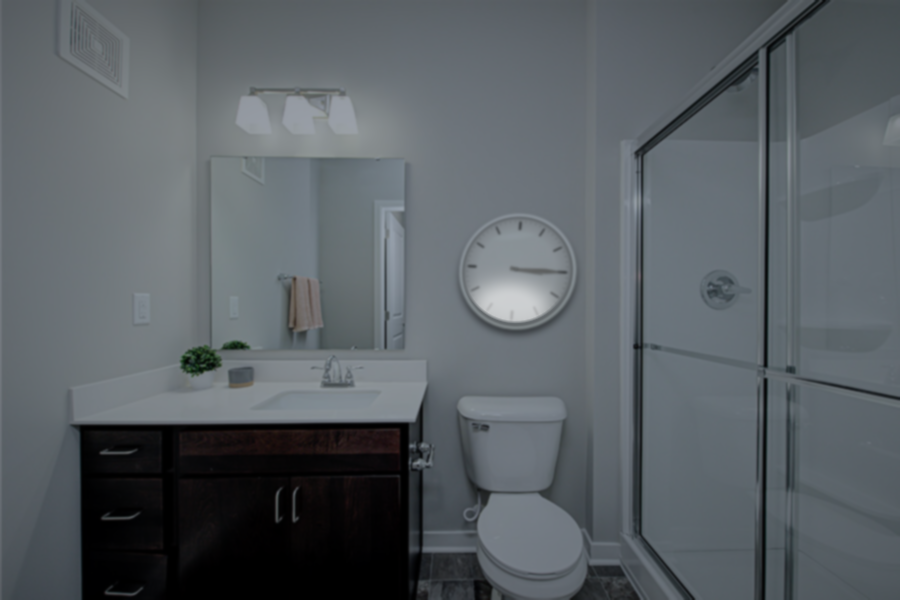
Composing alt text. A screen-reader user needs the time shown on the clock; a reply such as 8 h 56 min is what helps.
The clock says 3 h 15 min
